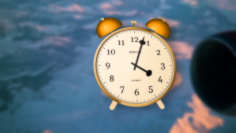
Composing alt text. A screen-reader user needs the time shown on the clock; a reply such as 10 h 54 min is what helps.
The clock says 4 h 03 min
